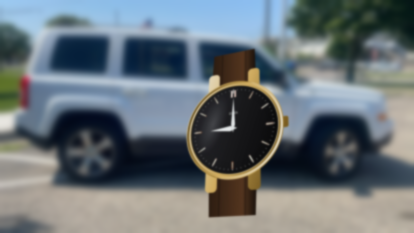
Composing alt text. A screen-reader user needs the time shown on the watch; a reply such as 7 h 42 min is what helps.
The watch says 9 h 00 min
